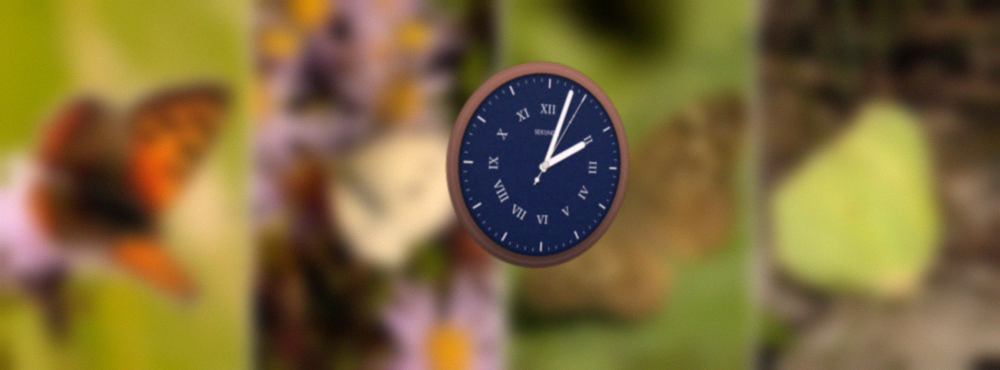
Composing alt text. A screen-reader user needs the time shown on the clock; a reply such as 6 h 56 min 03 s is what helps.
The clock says 2 h 03 min 05 s
